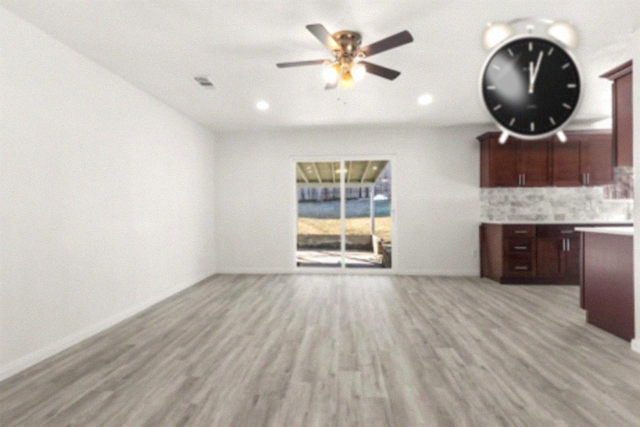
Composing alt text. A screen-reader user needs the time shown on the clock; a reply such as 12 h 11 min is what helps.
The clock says 12 h 03 min
